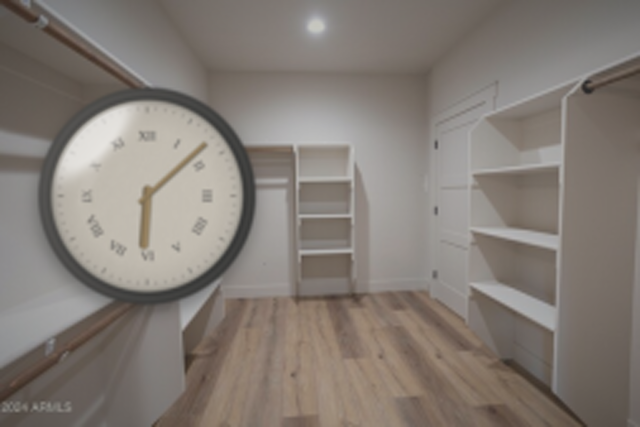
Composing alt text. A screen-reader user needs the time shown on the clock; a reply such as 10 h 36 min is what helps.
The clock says 6 h 08 min
